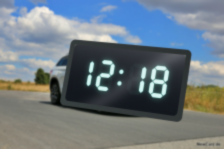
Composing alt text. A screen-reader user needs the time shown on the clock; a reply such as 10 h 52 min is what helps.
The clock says 12 h 18 min
